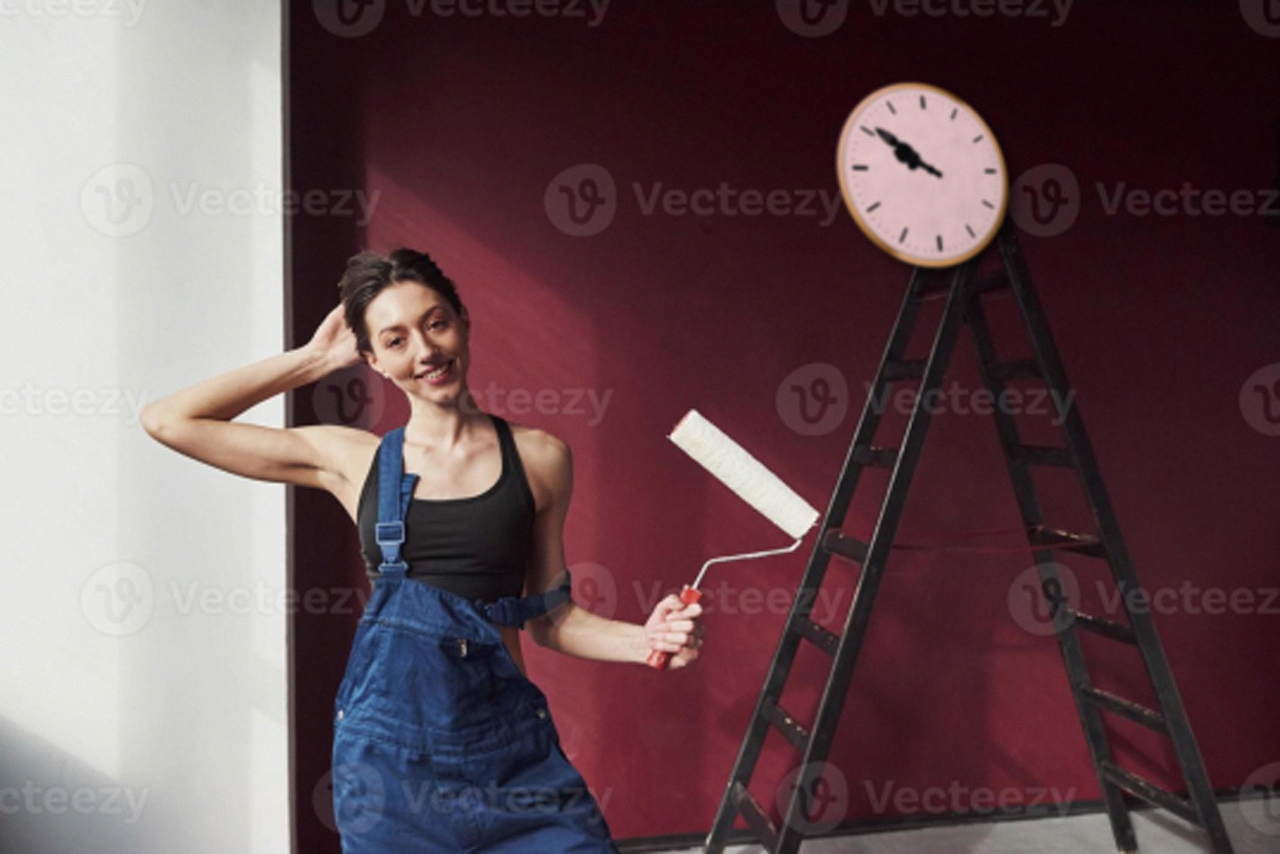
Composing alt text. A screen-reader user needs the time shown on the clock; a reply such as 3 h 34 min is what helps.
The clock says 9 h 51 min
